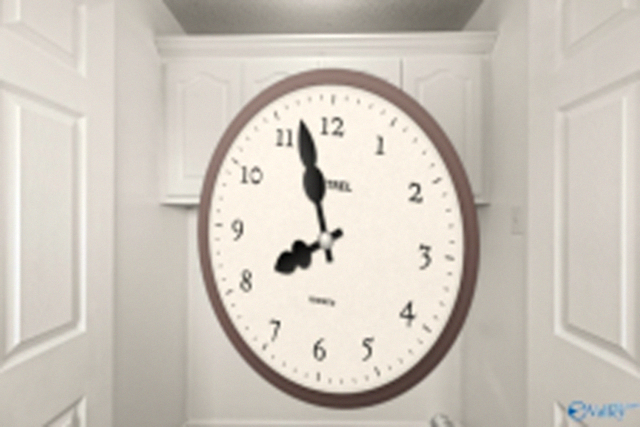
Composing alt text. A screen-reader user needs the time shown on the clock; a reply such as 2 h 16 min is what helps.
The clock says 7 h 57 min
